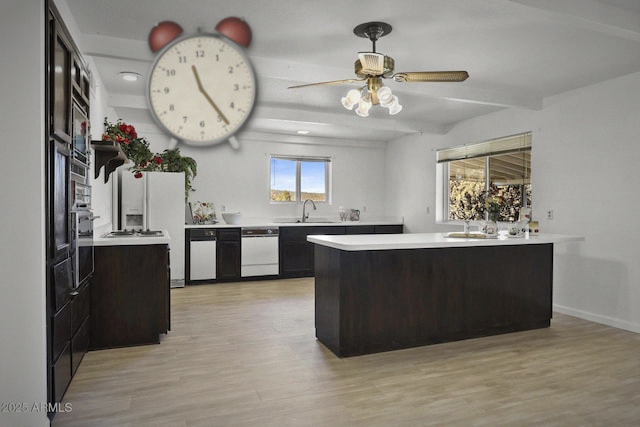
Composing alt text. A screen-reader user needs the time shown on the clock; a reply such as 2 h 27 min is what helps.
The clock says 11 h 24 min
